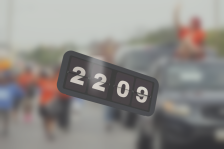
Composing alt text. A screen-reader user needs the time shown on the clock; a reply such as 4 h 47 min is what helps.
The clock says 22 h 09 min
